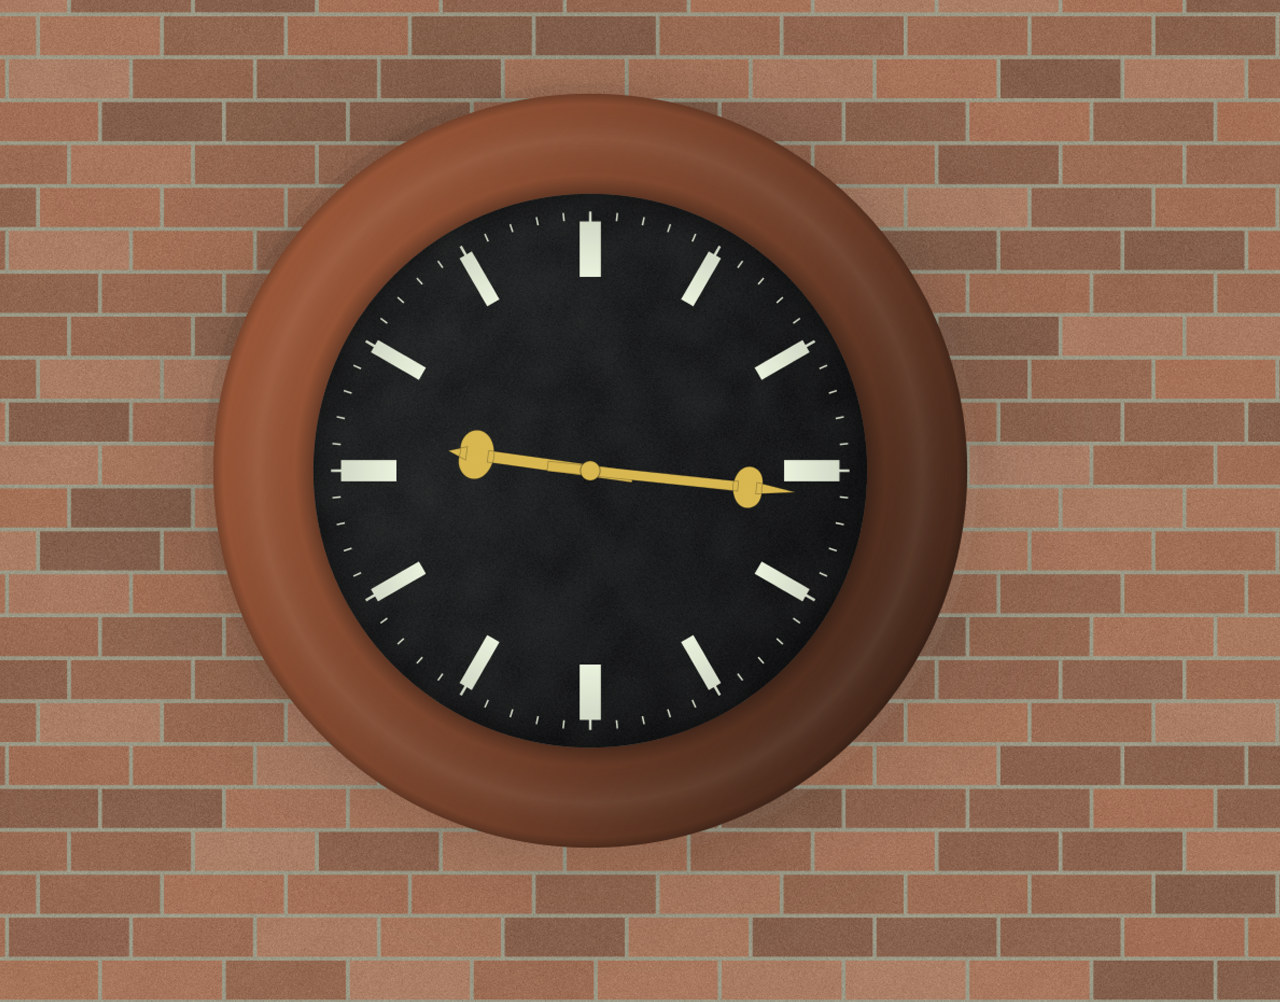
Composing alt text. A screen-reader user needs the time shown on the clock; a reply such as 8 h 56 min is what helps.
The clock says 9 h 16 min
